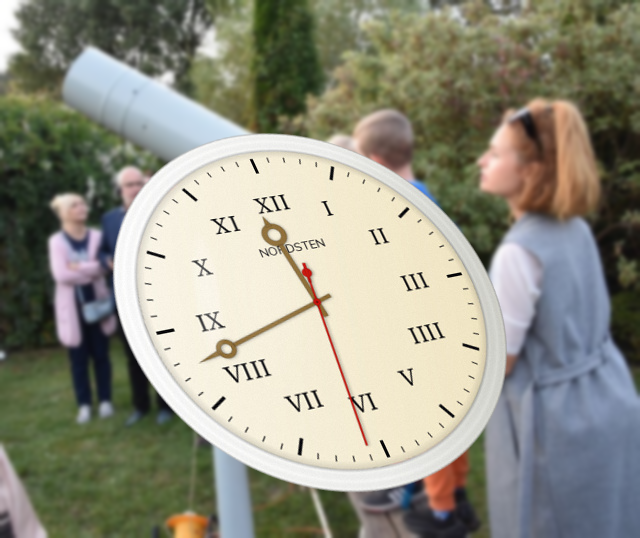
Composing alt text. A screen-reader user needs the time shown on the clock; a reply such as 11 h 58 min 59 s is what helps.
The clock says 11 h 42 min 31 s
